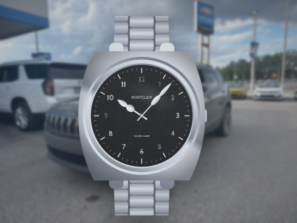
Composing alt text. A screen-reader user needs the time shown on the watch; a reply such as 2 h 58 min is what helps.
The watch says 10 h 07 min
